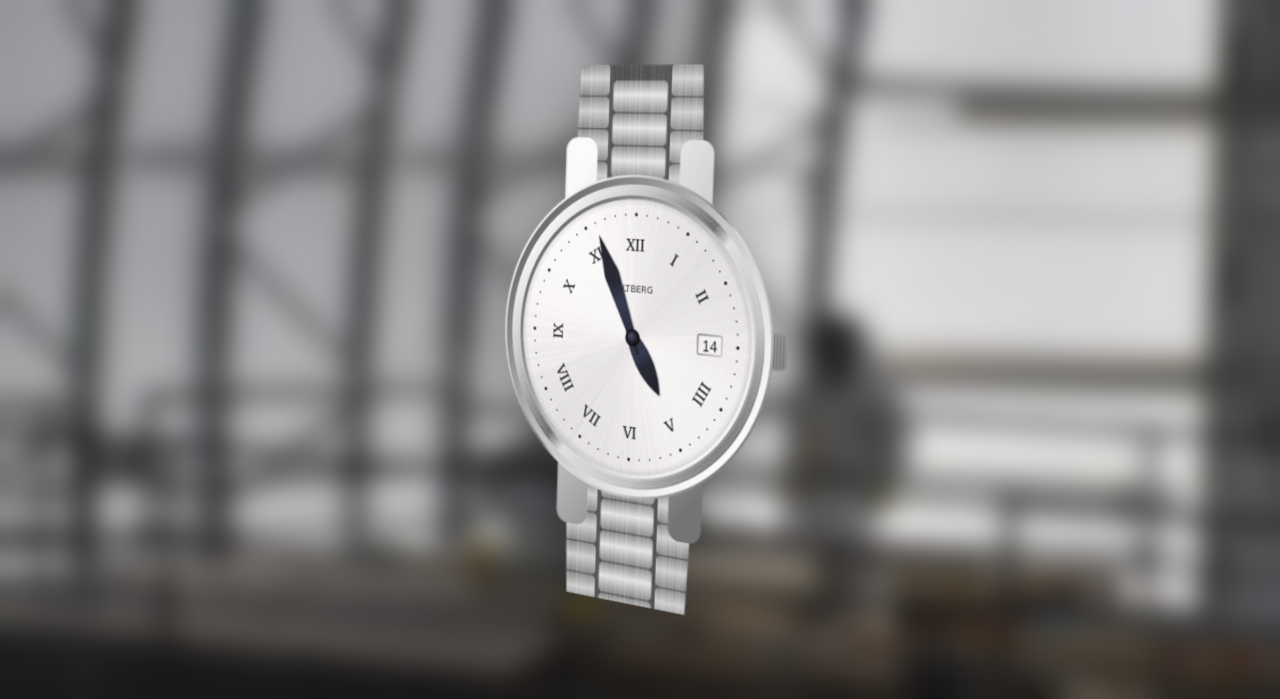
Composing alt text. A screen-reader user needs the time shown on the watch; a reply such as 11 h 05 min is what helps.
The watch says 4 h 56 min
